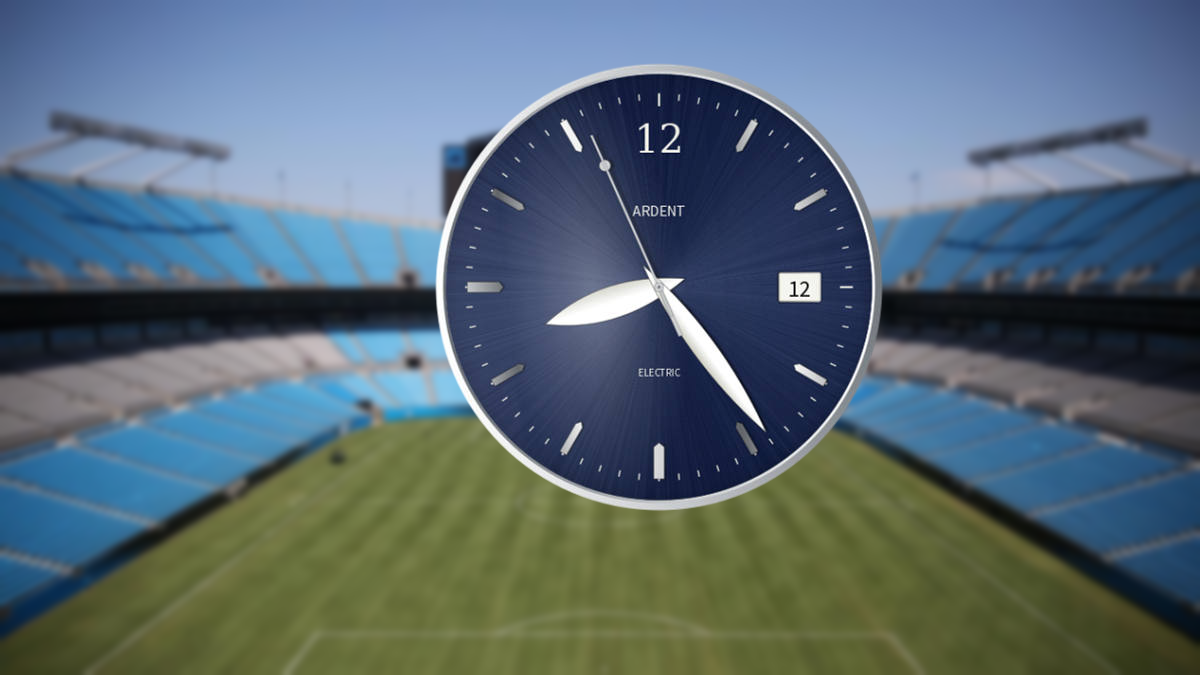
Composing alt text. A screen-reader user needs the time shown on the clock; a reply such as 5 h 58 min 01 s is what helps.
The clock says 8 h 23 min 56 s
